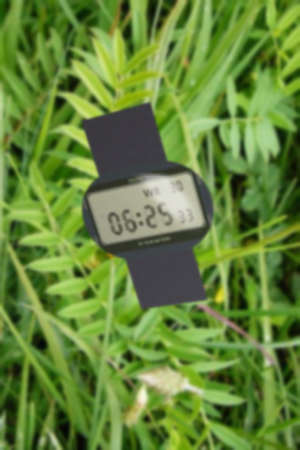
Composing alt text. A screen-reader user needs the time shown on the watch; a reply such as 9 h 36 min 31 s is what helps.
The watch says 6 h 25 min 33 s
